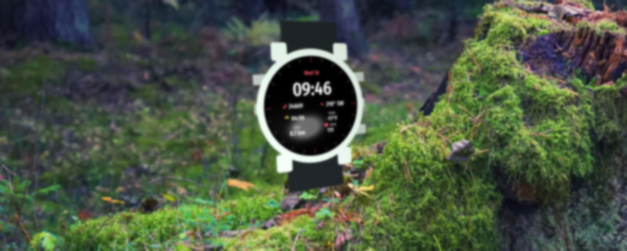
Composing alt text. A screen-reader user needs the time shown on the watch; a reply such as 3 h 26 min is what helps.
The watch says 9 h 46 min
